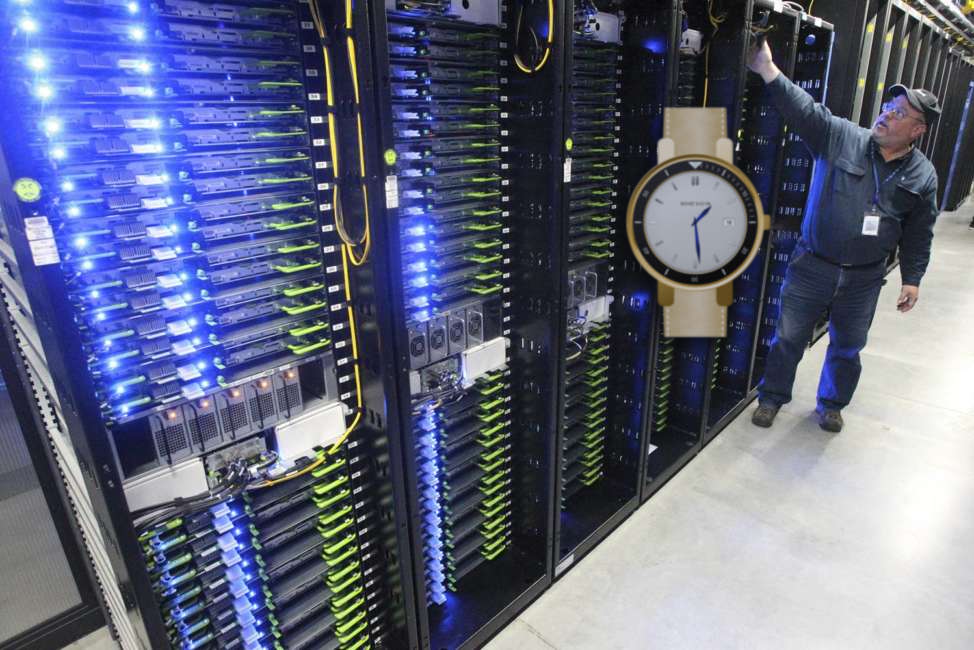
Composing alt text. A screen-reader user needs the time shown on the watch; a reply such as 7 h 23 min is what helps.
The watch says 1 h 29 min
